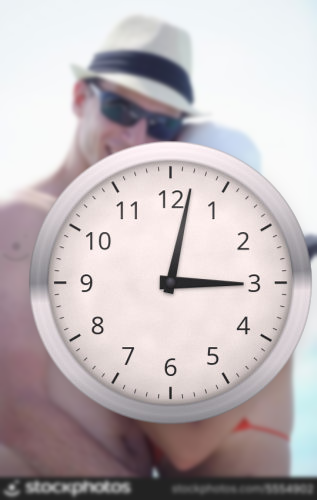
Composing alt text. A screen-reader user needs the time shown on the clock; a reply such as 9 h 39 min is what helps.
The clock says 3 h 02 min
